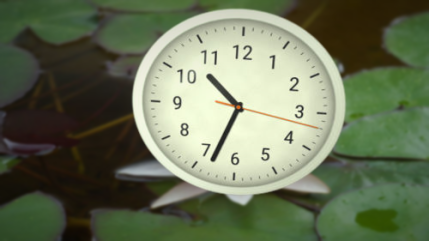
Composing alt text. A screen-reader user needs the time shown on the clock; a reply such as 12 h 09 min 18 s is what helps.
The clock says 10 h 33 min 17 s
